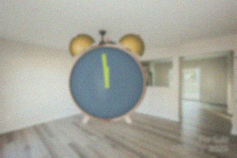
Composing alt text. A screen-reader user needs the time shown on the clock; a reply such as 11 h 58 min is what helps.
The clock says 11 h 59 min
